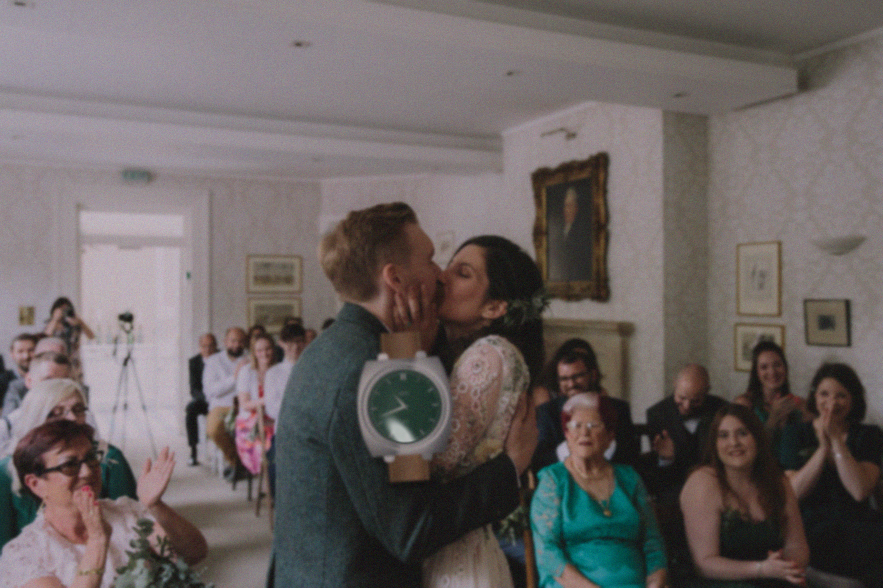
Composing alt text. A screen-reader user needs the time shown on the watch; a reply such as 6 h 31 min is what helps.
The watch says 10 h 42 min
